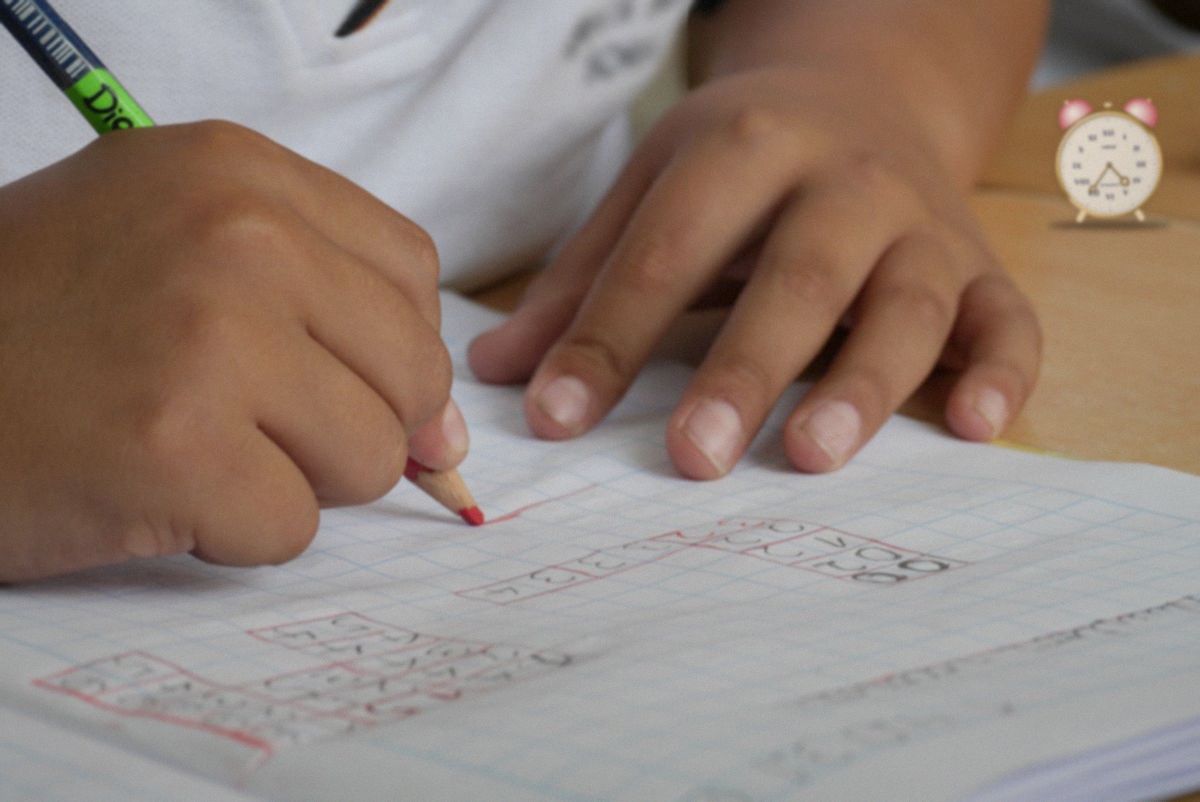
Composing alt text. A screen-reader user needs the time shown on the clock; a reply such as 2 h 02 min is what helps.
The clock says 4 h 36 min
